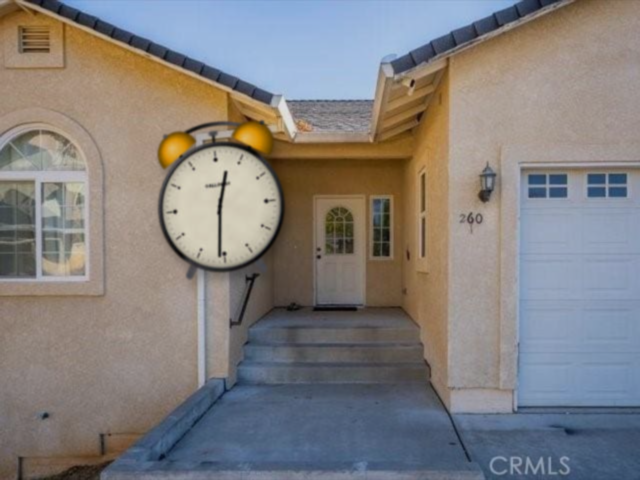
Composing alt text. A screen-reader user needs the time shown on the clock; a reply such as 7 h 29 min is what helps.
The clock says 12 h 31 min
